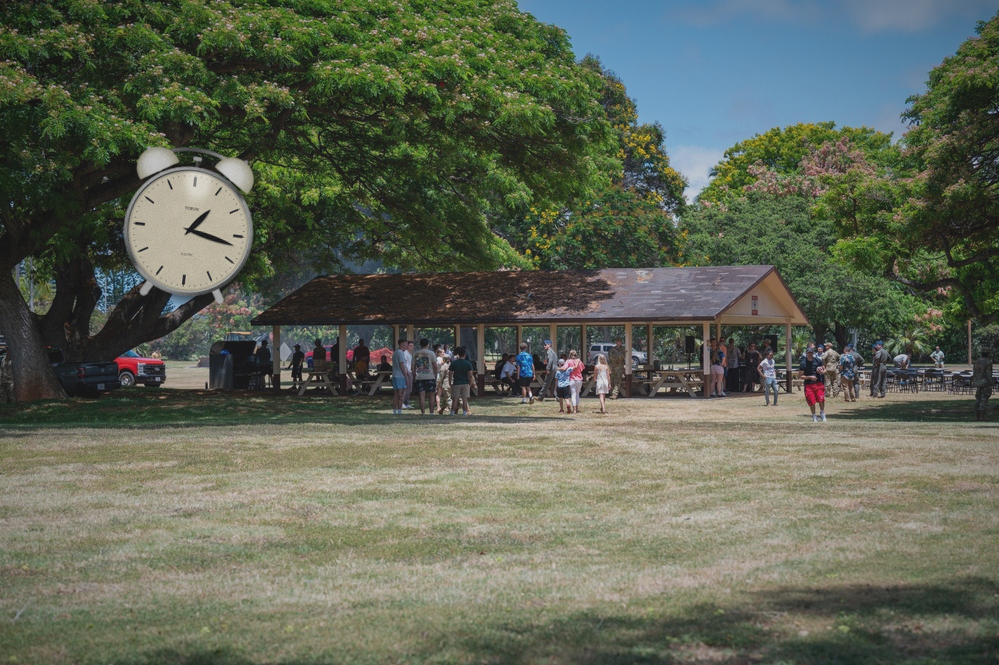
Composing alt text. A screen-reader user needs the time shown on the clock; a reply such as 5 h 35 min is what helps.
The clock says 1 h 17 min
